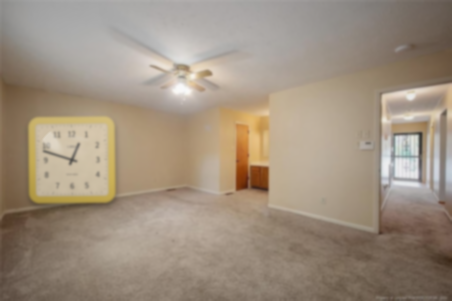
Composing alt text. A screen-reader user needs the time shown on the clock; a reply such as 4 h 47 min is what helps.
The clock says 12 h 48 min
